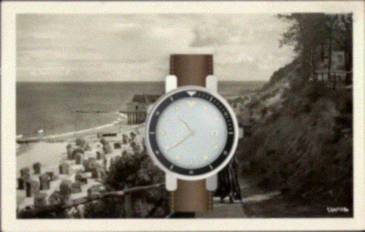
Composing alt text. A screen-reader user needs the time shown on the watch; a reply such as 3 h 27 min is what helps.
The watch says 10 h 39 min
